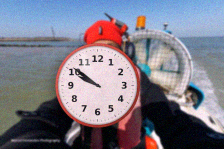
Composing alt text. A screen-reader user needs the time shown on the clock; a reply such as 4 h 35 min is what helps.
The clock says 9 h 51 min
